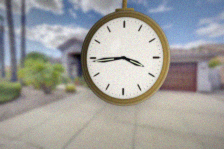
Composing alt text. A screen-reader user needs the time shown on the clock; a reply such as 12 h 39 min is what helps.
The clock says 3 h 44 min
